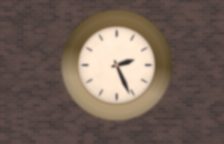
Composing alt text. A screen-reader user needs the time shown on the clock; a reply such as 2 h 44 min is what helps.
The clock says 2 h 26 min
